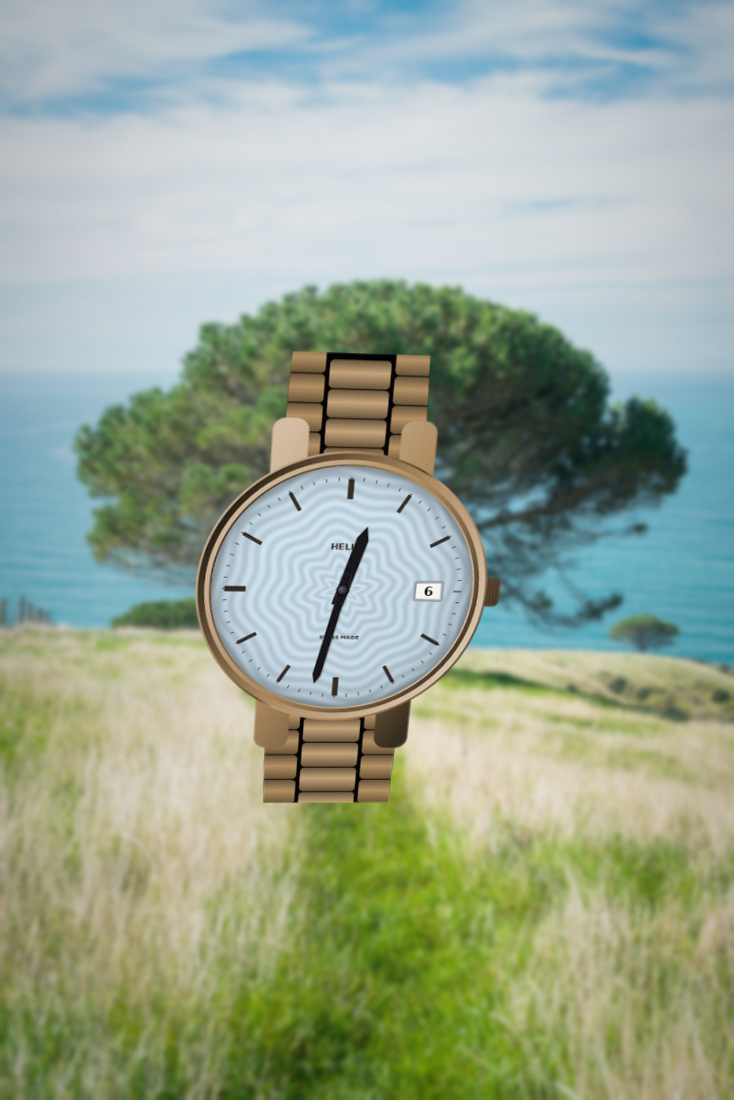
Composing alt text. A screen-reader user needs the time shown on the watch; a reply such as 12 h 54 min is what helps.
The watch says 12 h 32 min
